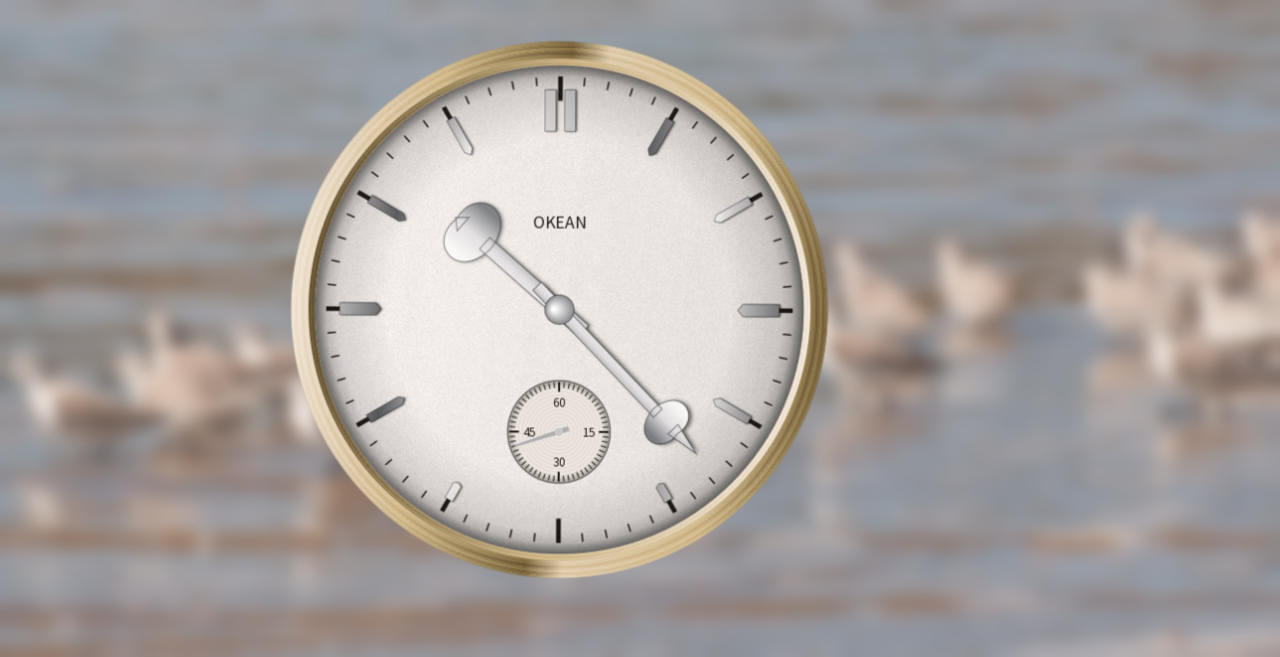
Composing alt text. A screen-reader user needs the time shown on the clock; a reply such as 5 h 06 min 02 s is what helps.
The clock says 10 h 22 min 42 s
